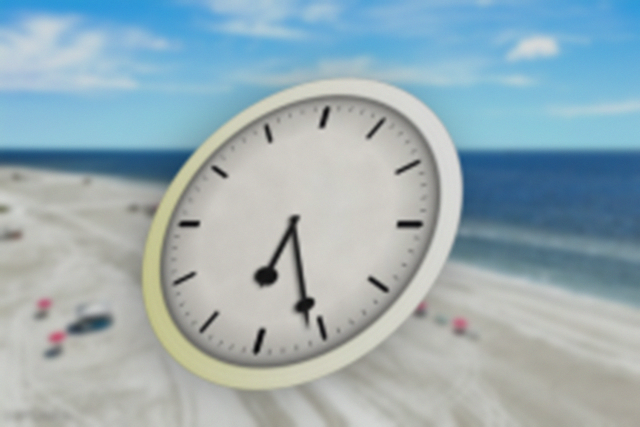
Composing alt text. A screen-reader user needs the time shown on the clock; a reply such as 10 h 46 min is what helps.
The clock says 6 h 26 min
